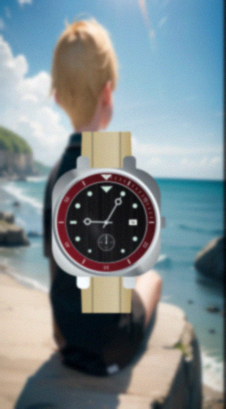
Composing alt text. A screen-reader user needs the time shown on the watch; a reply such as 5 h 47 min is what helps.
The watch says 9 h 05 min
